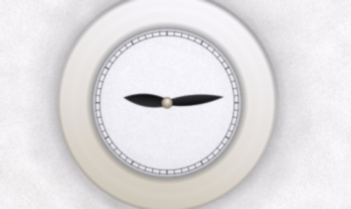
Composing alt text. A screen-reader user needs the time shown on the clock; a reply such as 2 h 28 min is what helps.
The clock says 9 h 14 min
